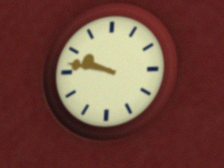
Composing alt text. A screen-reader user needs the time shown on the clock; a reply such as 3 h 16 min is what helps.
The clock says 9 h 47 min
